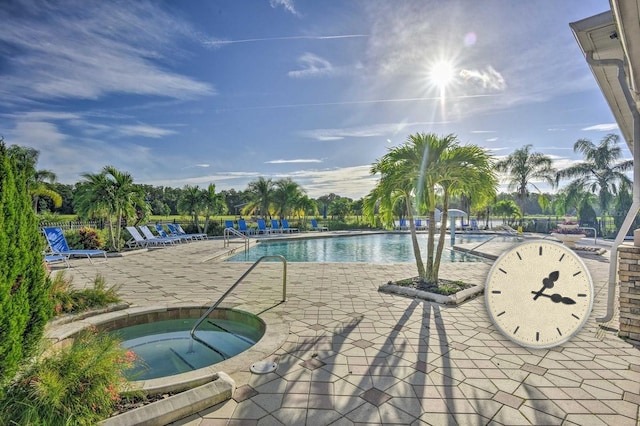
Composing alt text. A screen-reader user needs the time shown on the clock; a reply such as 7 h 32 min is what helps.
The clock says 1 h 17 min
